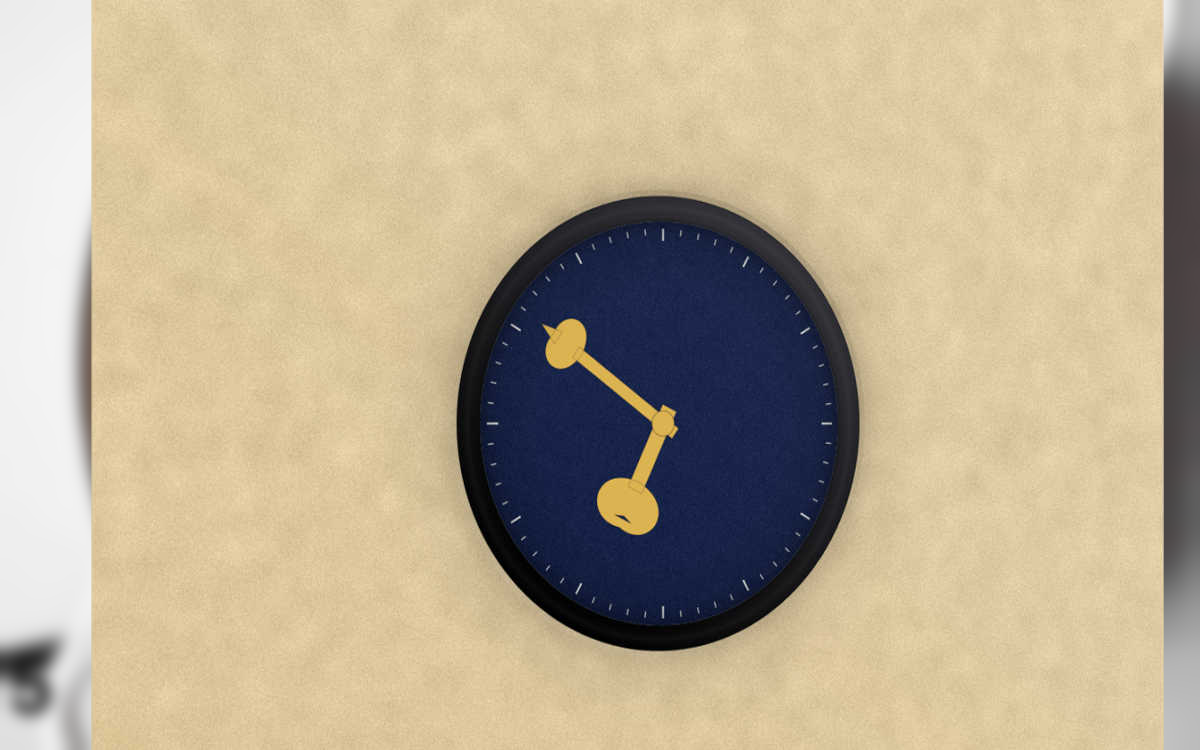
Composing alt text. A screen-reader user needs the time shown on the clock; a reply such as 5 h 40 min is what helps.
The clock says 6 h 51 min
